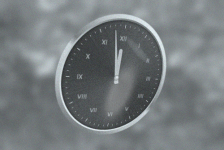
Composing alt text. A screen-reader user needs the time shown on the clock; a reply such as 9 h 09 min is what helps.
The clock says 11 h 58 min
